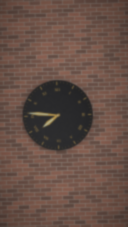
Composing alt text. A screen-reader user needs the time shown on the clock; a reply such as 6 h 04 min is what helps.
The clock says 7 h 46 min
